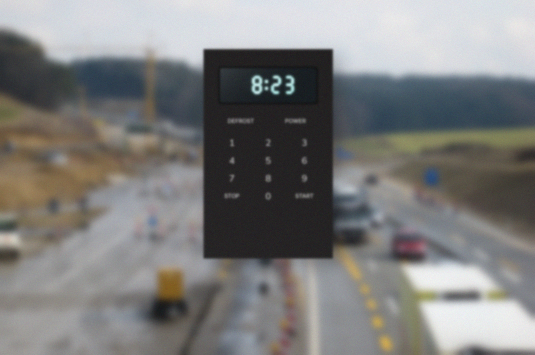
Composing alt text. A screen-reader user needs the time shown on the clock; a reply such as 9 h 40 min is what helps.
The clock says 8 h 23 min
